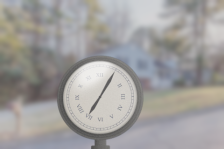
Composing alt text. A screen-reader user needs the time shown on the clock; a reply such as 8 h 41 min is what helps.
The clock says 7 h 05 min
